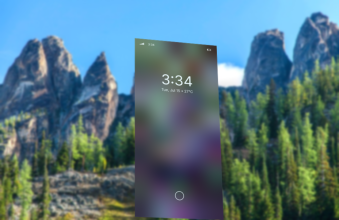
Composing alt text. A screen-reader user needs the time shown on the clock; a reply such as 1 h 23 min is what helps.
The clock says 3 h 34 min
